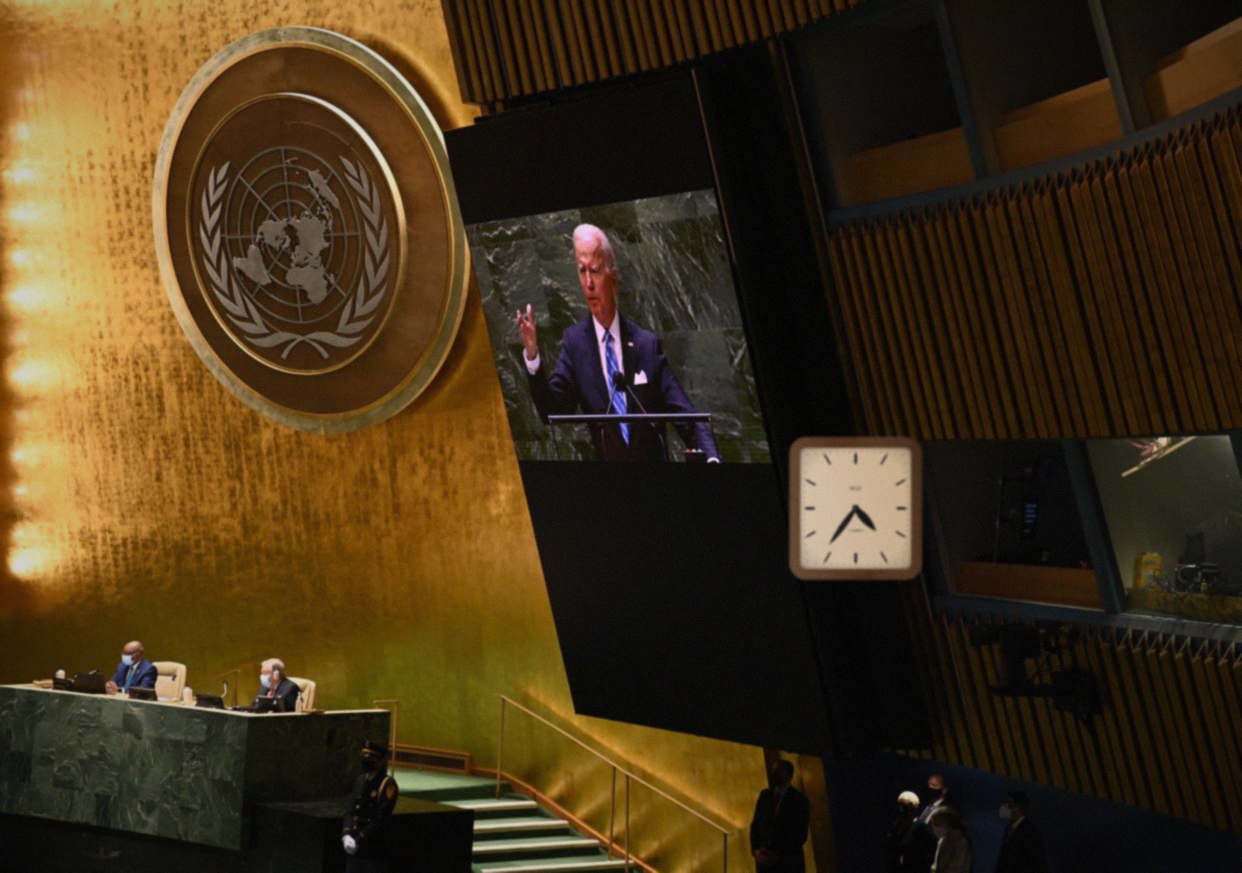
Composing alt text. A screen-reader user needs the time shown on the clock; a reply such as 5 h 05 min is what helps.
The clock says 4 h 36 min
